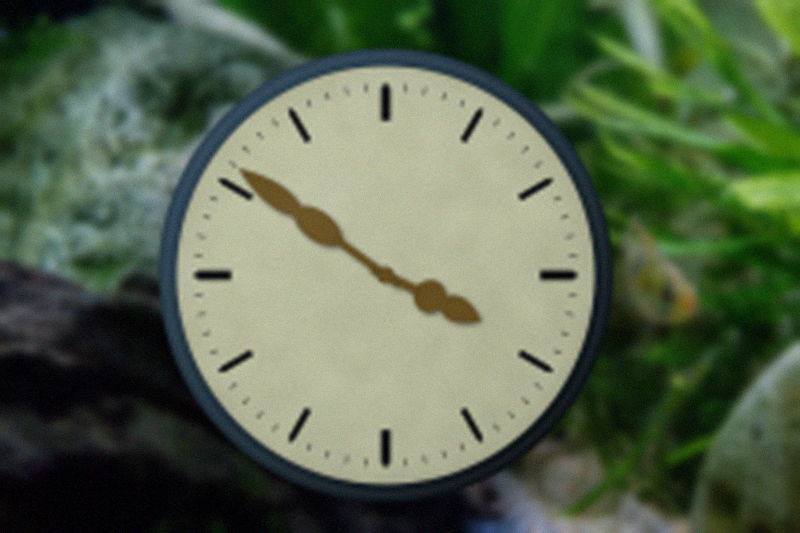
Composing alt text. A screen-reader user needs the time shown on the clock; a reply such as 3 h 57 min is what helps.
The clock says 3 h 51 min
